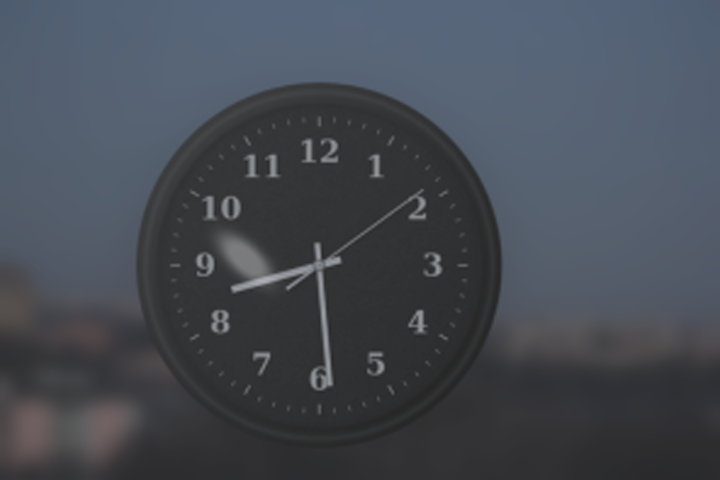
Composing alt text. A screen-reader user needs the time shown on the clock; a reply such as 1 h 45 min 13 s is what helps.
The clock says 8 h 29 min 09 s
